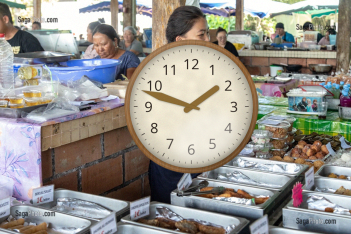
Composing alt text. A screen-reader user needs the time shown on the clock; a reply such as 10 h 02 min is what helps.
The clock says 1 h 48 min
